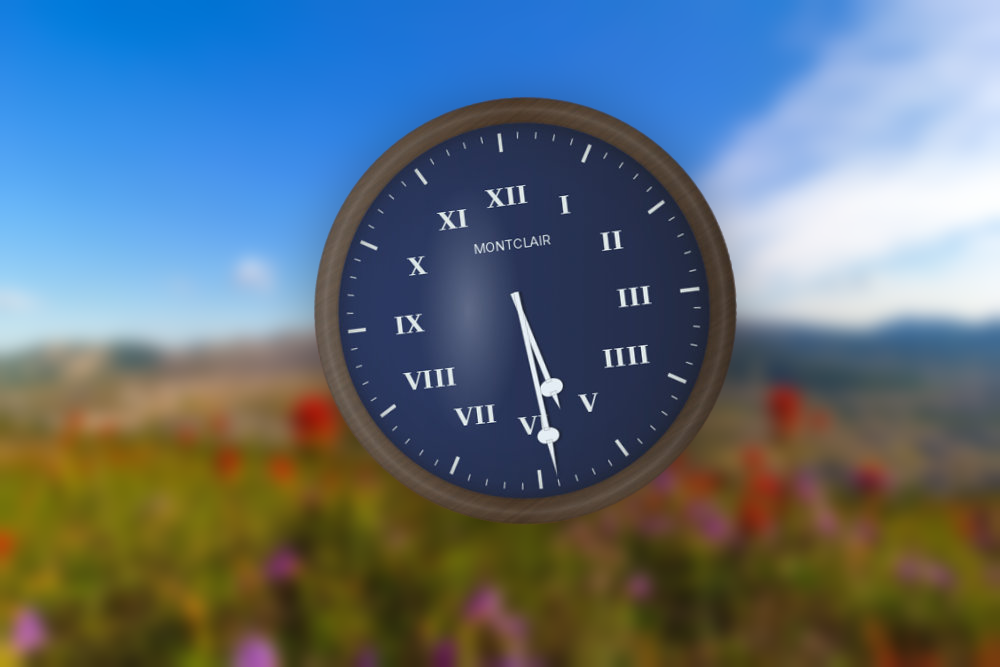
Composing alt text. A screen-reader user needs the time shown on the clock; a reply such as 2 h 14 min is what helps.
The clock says 5 h 29 min
